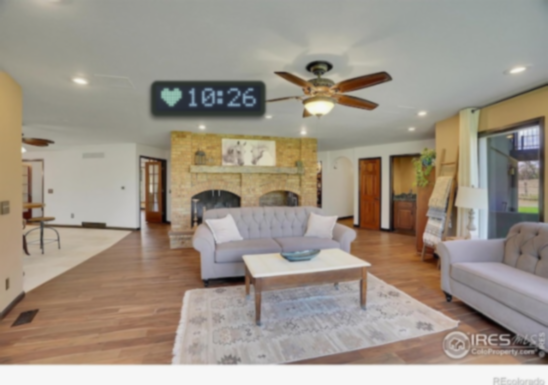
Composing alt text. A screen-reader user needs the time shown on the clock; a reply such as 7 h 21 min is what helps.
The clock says 10 h 26 min
